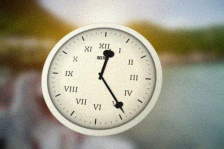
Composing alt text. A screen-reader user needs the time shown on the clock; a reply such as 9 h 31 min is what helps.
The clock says 12 h 24 min
